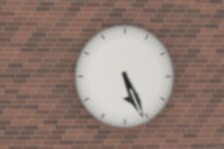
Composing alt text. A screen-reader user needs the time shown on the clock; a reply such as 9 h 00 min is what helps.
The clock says 5 h 26 min
